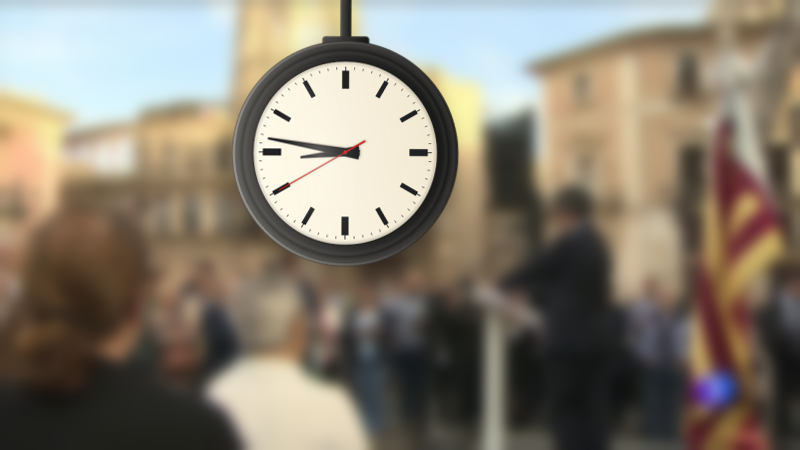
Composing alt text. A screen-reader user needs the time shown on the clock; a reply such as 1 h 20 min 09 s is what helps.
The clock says 8 h 46 min 40 s
